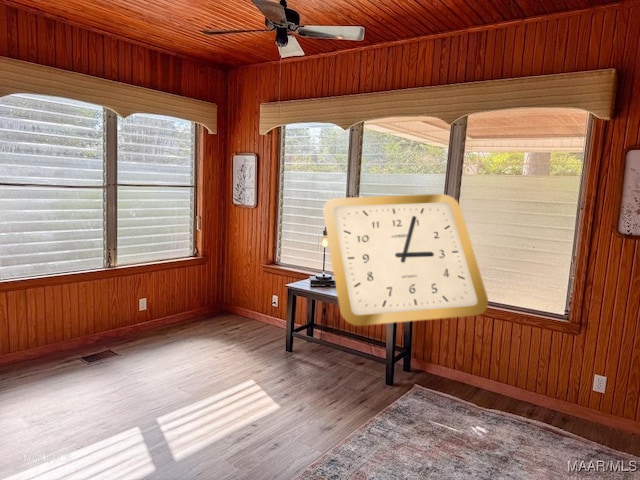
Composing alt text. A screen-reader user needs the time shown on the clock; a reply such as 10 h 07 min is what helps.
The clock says 3 h 04 min
